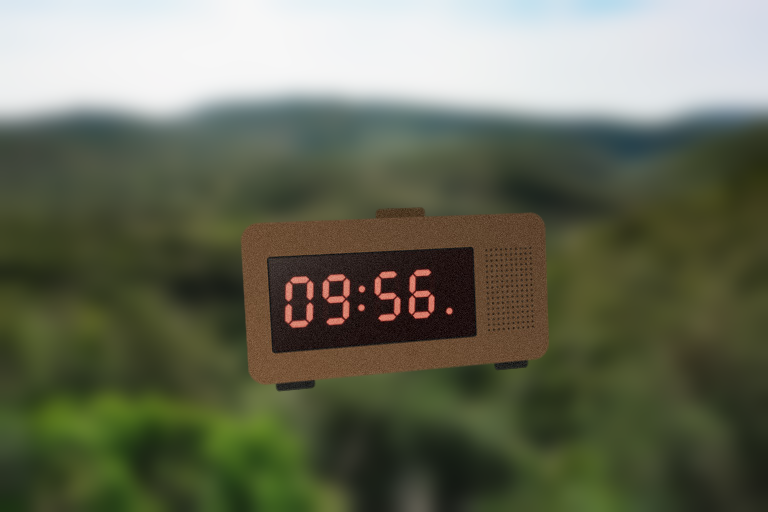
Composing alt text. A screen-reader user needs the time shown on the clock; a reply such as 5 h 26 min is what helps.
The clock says 9 h 56 min
